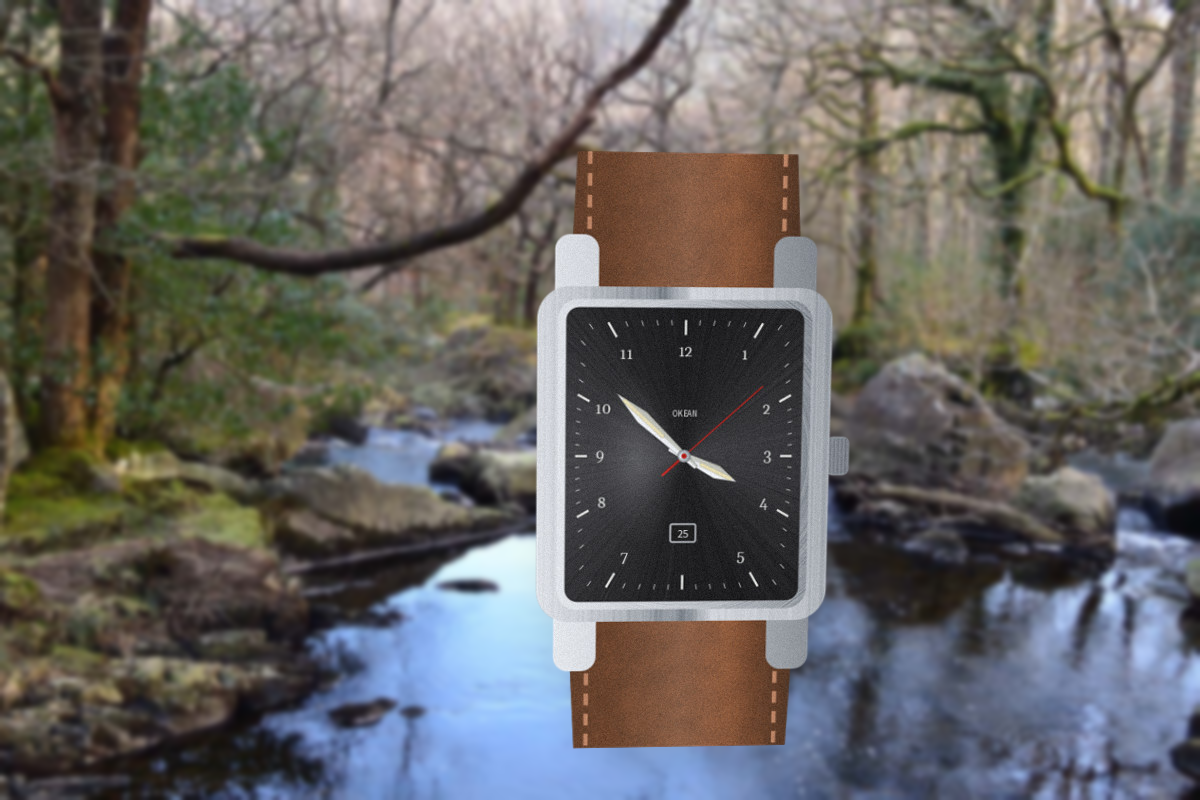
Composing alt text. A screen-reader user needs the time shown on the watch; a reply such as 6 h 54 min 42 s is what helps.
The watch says 3 h 52 min 08 s
